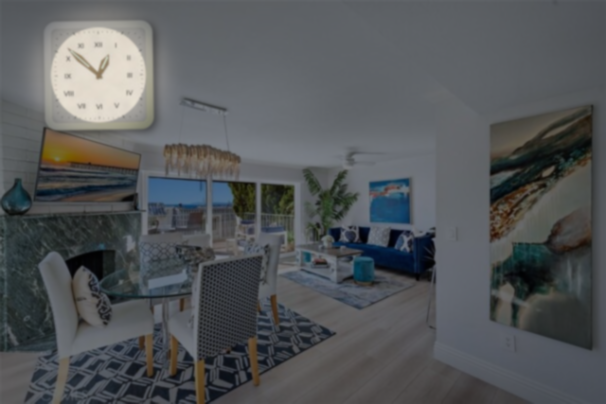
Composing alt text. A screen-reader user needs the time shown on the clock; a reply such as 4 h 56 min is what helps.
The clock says 12 h 52 min
